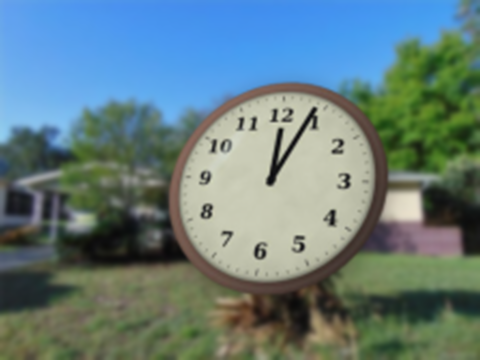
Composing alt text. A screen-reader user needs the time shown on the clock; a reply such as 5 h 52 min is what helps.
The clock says 12 h 04 min
